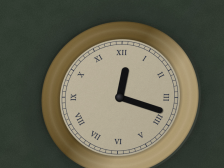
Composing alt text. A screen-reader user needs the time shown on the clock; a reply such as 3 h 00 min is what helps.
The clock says 12 h 18 min
